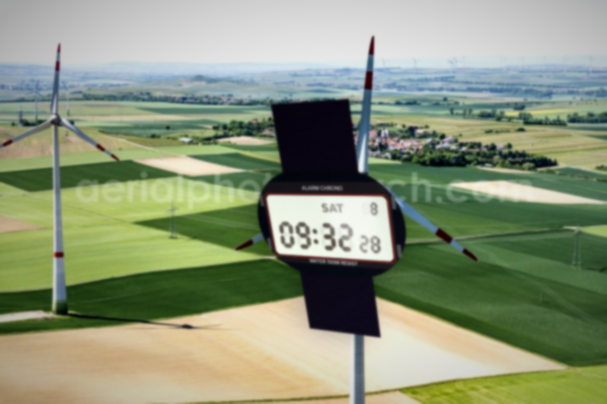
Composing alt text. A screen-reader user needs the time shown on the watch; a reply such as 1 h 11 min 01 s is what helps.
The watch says 9 h 32 min 28 s
